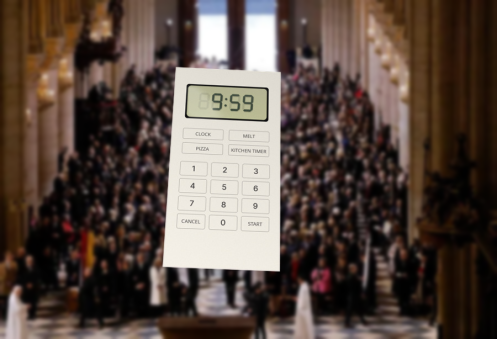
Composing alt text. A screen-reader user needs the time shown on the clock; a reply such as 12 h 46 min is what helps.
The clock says 9 h 59 min
